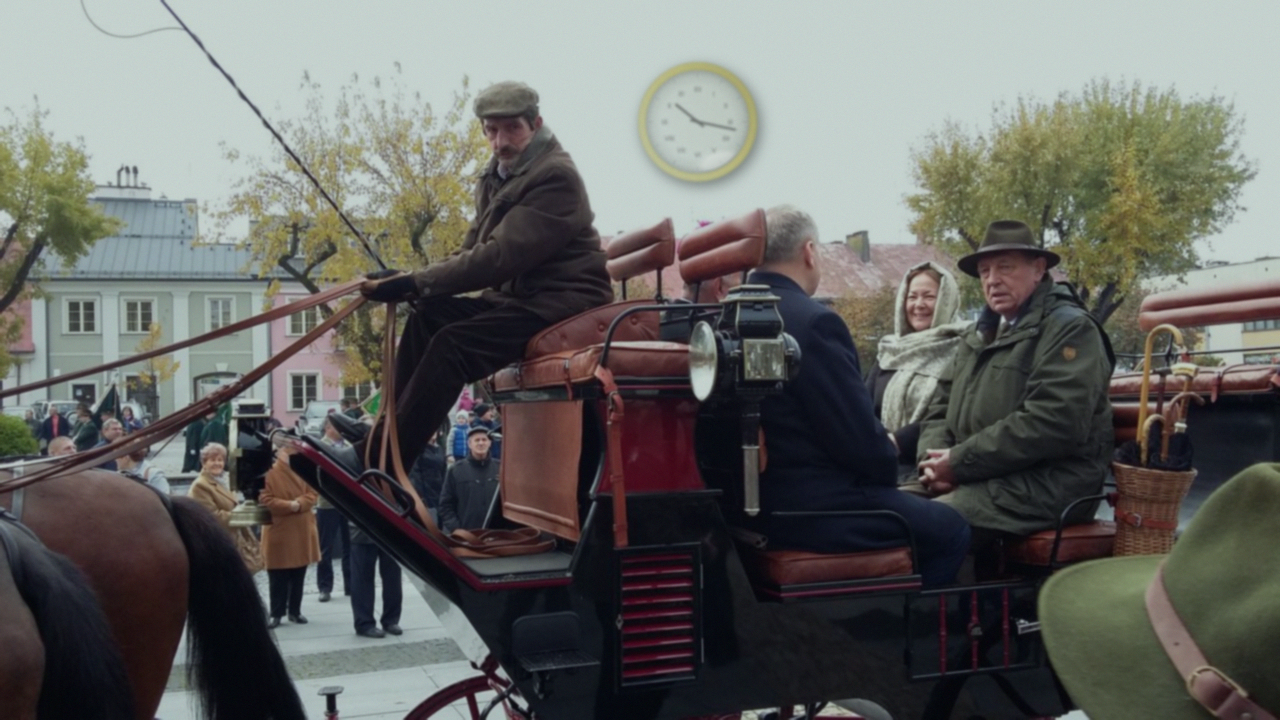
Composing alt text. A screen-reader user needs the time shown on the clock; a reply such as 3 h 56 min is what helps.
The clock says 10 h 17 min
